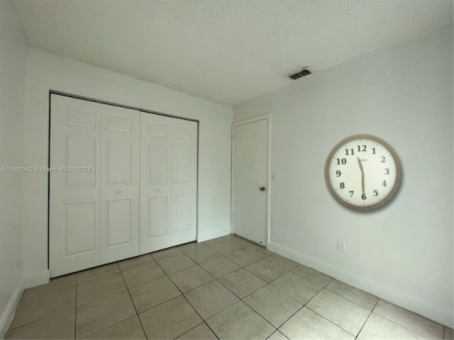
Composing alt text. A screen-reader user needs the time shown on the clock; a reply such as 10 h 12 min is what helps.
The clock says 11 h 30 min
